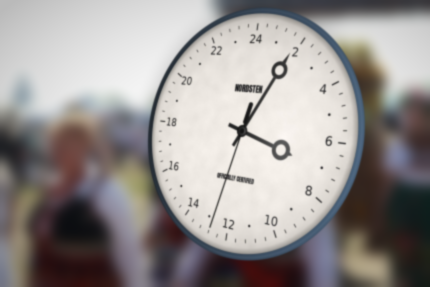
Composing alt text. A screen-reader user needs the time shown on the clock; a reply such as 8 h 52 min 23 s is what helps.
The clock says 7 h 04 min 32 s
